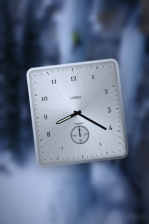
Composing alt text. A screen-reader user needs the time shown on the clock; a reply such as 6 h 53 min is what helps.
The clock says 8 h 21 min
